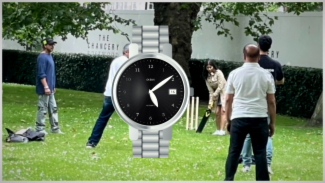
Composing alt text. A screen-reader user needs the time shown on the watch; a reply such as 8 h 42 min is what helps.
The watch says 5 h 09 min
